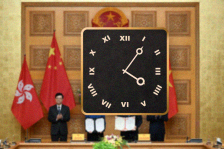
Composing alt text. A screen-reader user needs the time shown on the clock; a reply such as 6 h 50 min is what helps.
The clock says 4 h 06 min
